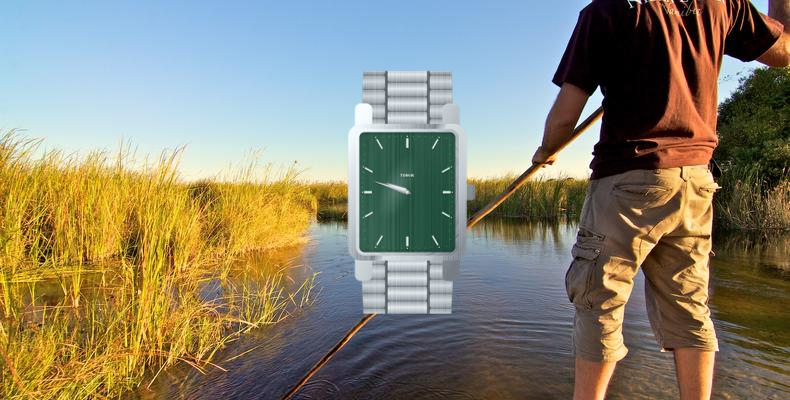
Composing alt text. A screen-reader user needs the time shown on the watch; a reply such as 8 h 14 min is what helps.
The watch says 9 h 48 min
